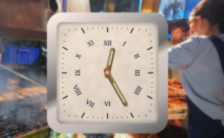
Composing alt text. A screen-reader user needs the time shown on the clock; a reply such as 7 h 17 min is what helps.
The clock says 12 h 25 min
